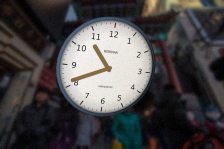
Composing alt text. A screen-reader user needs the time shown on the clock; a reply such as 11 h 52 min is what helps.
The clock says 10 h 41 min
